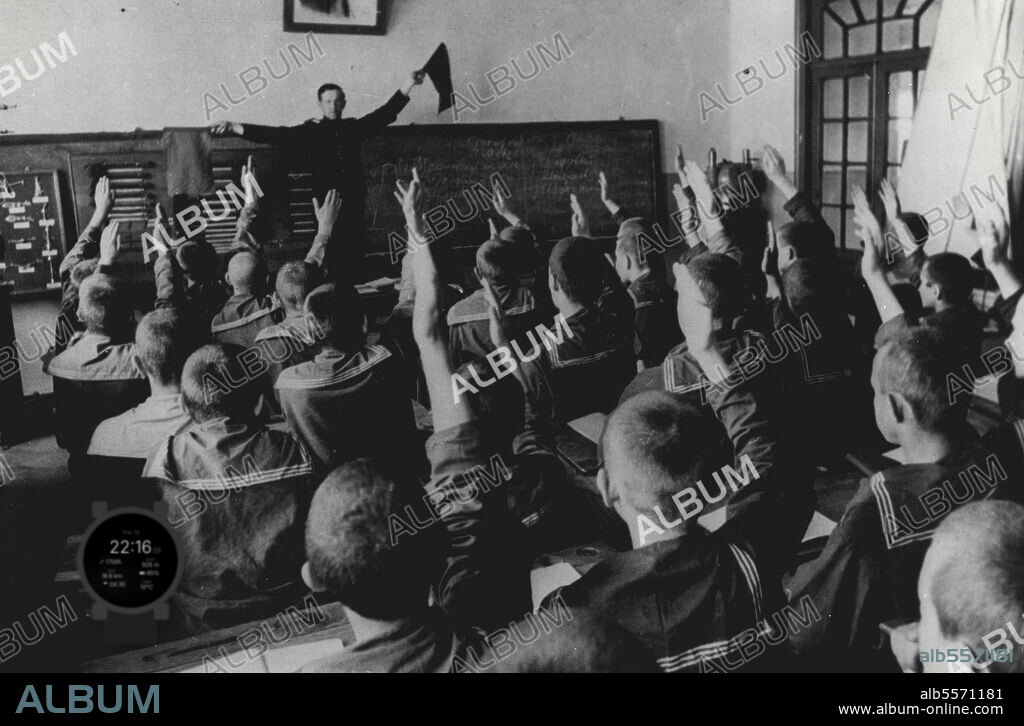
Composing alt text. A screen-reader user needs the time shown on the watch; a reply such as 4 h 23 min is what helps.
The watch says 22 h 16 min
